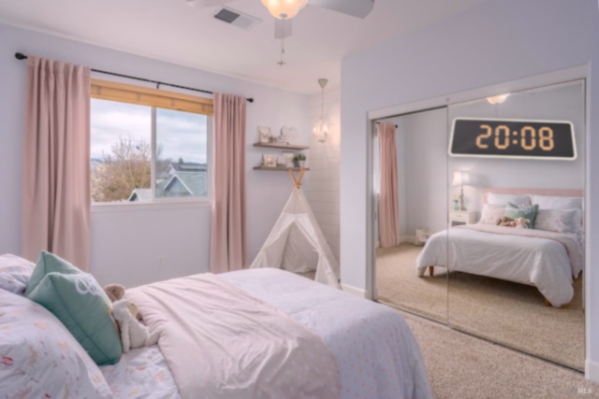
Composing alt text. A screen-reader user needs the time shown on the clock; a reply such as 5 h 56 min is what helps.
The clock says 20 h 08 min
